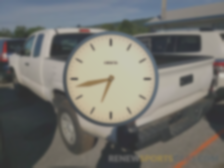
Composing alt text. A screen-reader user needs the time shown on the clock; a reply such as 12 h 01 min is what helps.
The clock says 6 h 43 min
